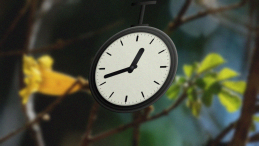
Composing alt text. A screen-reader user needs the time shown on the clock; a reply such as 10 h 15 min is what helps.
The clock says 12 h 42 min
